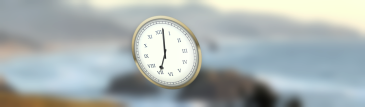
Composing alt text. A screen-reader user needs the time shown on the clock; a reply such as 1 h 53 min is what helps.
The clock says 7 h 02 min
